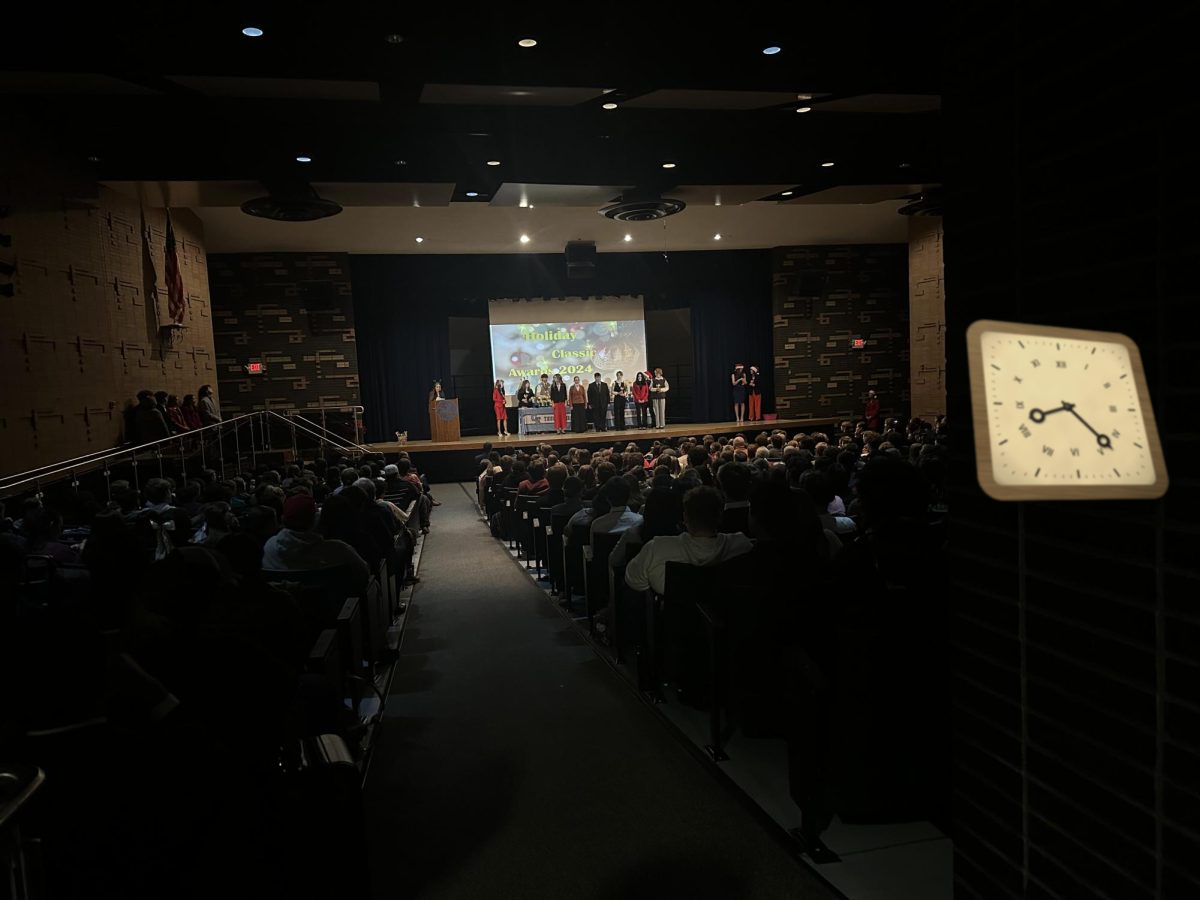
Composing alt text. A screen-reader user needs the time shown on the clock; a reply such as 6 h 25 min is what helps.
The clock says 8 h 23 min
